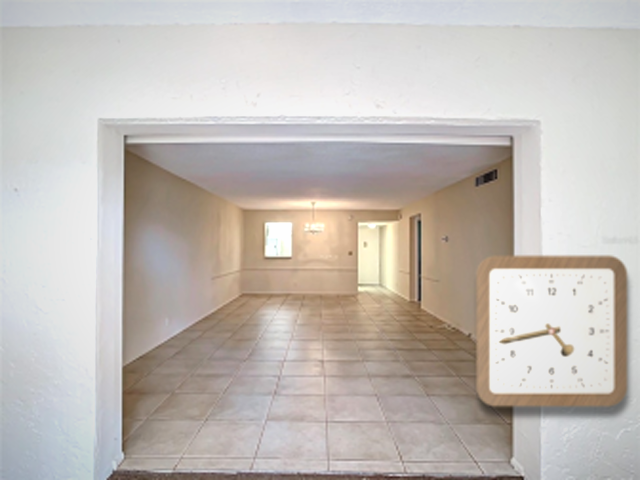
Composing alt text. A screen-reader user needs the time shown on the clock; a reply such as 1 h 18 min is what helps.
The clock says 4 h 43 min
